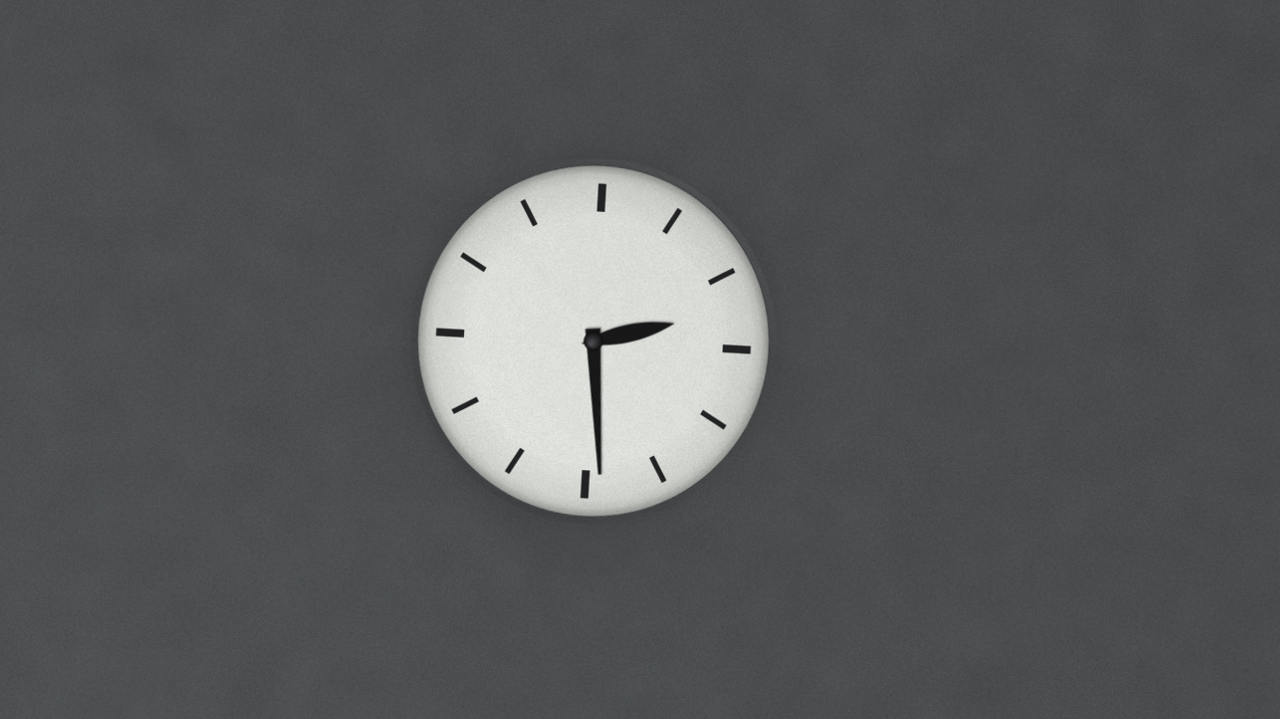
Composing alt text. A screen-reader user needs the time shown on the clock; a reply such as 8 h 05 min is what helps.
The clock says 2 h 29 min
